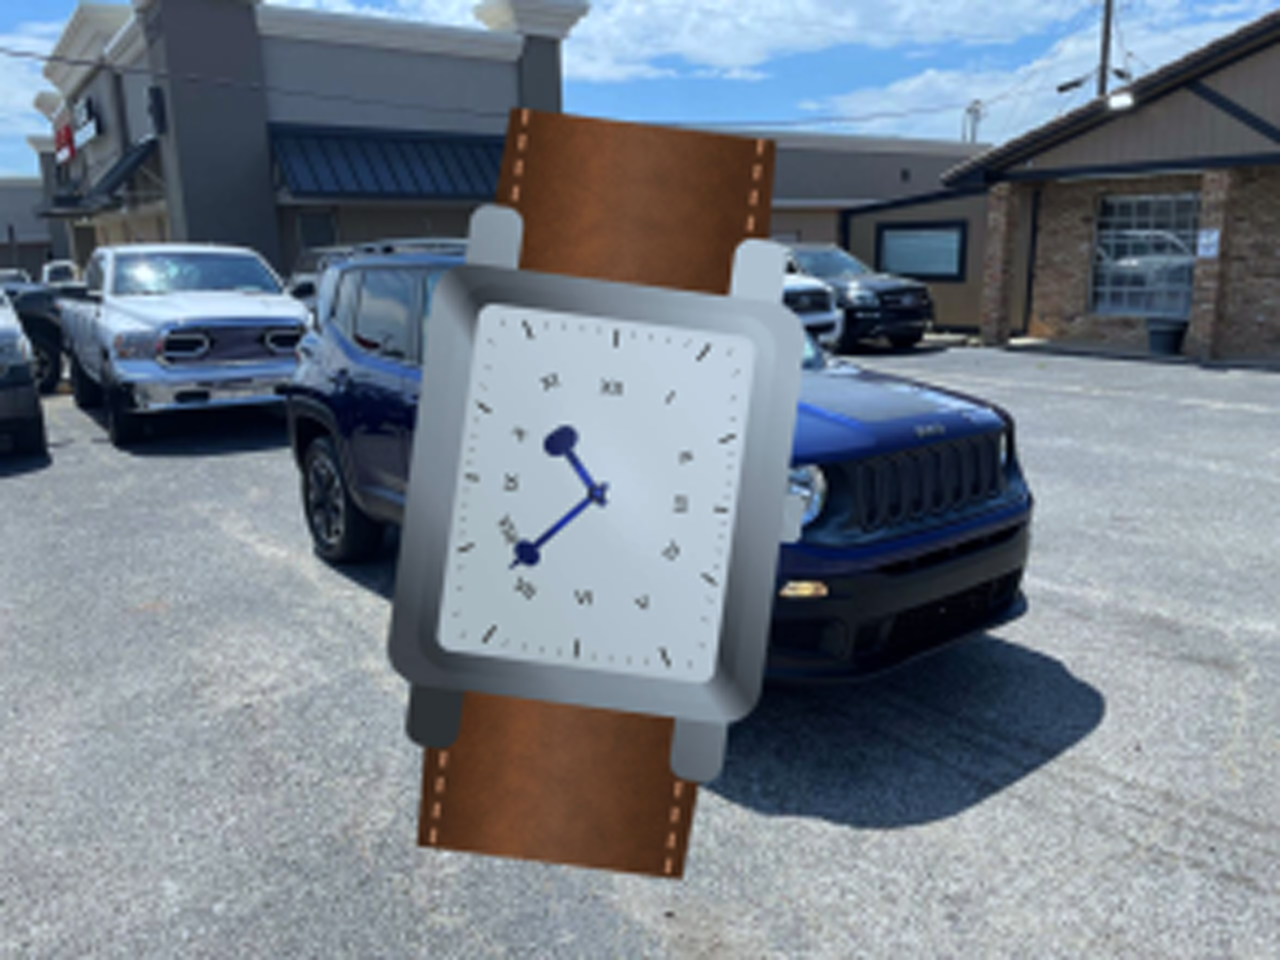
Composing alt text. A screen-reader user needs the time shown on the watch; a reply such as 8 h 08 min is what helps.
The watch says 10 h 37 min
